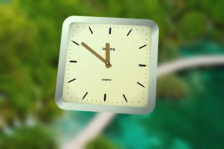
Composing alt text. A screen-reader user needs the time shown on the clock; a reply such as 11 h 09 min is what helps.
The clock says 11 h 51 min
